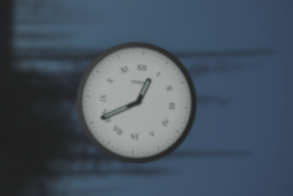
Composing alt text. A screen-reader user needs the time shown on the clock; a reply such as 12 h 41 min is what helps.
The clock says 12 h 40 min
